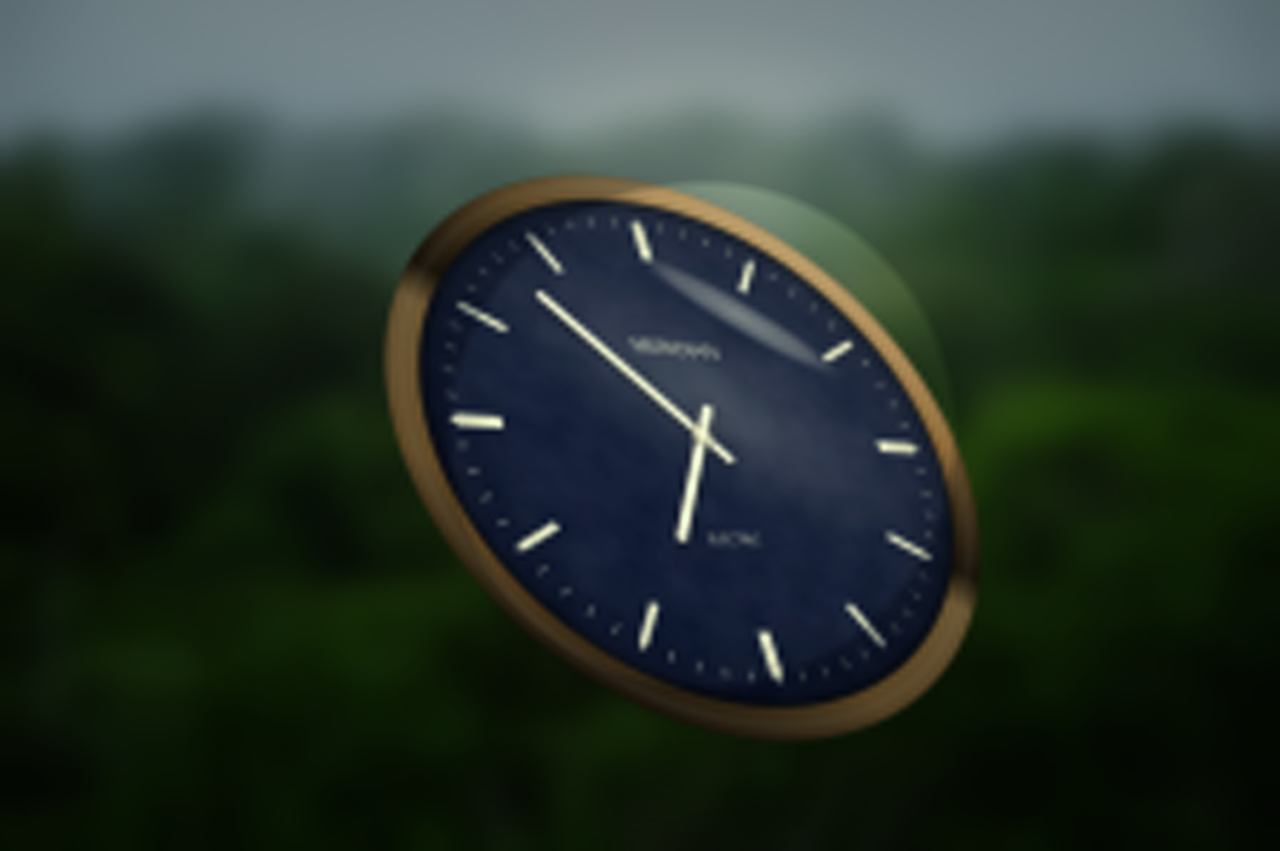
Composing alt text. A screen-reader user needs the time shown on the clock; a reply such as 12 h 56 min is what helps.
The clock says 6 h 53 min
